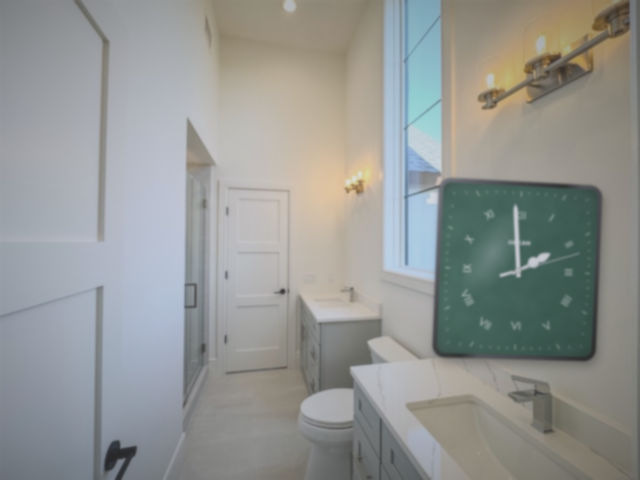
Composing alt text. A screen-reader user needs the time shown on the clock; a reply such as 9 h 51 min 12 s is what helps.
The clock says 1 h 59 min 12 s
